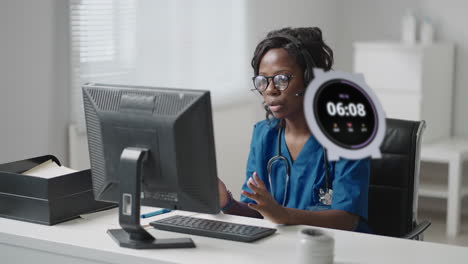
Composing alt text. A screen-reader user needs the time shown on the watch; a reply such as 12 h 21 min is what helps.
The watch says 6 h 08 min
